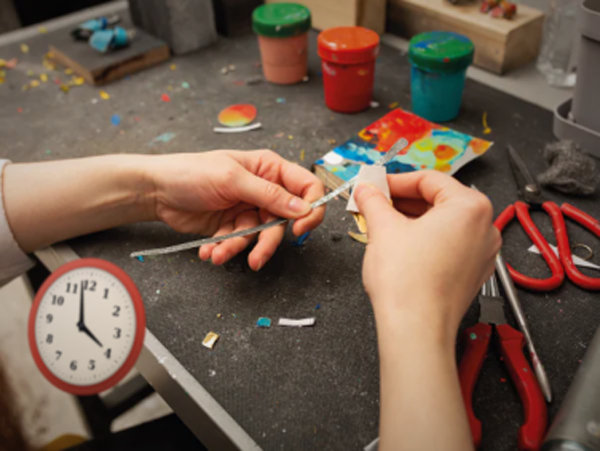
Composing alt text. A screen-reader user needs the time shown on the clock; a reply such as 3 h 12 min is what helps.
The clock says 3 h 58 min
